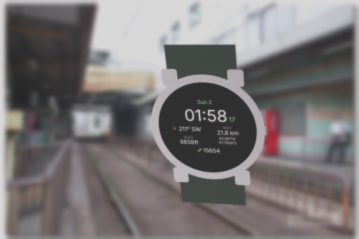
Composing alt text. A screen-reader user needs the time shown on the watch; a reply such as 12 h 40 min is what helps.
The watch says 1 h 58 min
